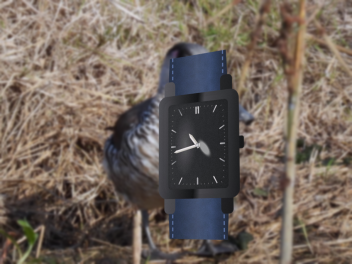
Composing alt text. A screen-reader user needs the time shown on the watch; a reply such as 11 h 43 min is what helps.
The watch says 10 h 43 min
